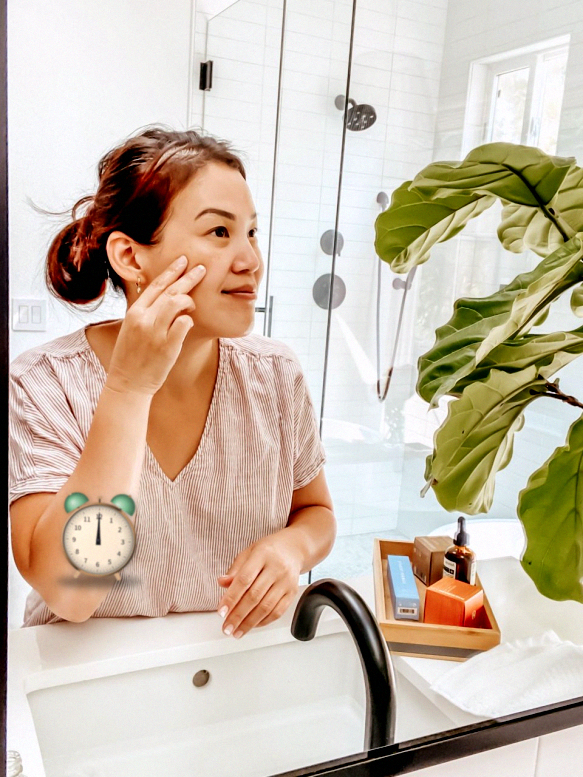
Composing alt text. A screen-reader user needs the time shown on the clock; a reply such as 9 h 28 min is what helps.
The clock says 12 h 00 min
